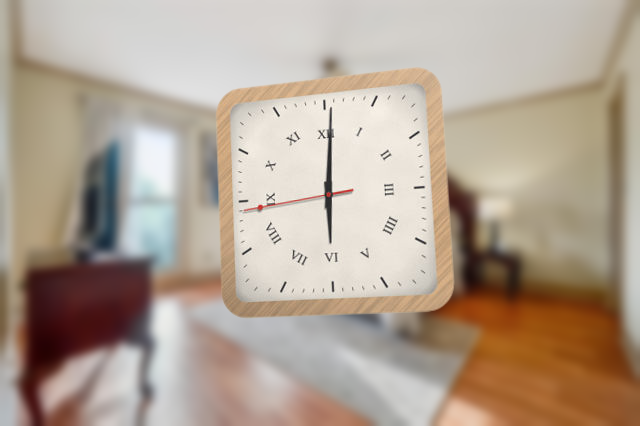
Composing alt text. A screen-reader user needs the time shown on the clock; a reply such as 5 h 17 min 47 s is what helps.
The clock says 6 h 00 min 44 s
